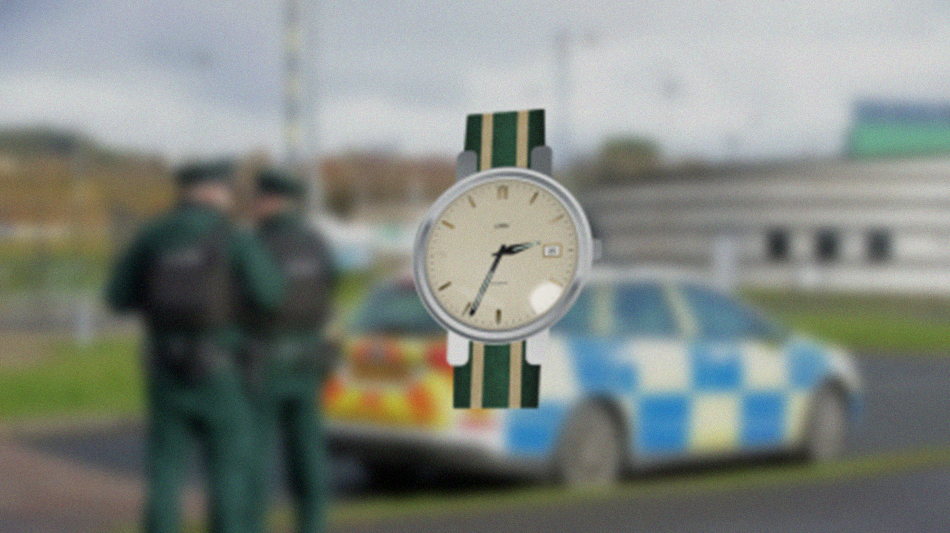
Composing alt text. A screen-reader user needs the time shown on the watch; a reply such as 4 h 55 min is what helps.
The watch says 2 h 34 min
